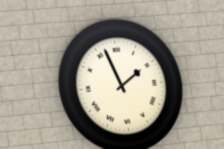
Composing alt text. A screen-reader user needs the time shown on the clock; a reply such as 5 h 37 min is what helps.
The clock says 1 h 57 min
